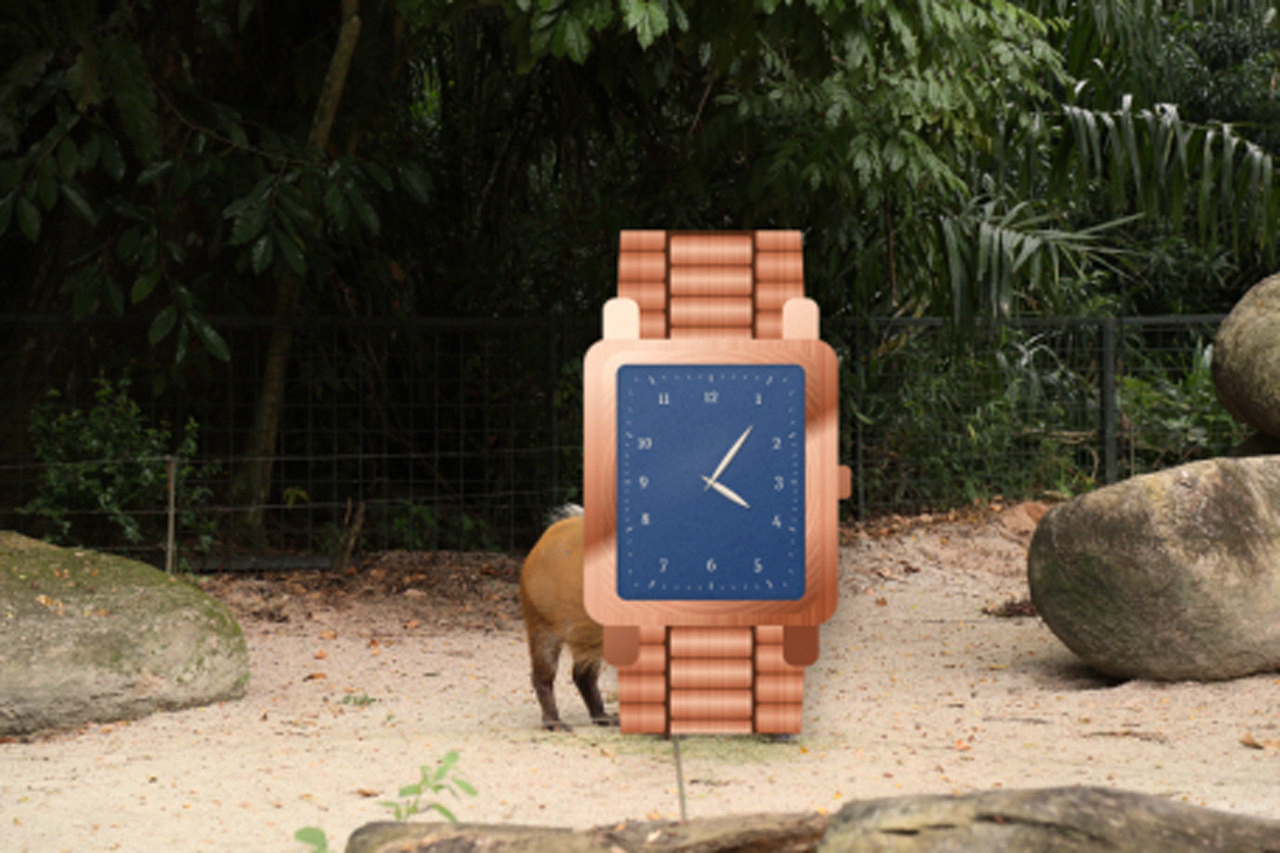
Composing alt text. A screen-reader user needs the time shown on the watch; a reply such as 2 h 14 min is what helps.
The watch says 4 h 06 min
